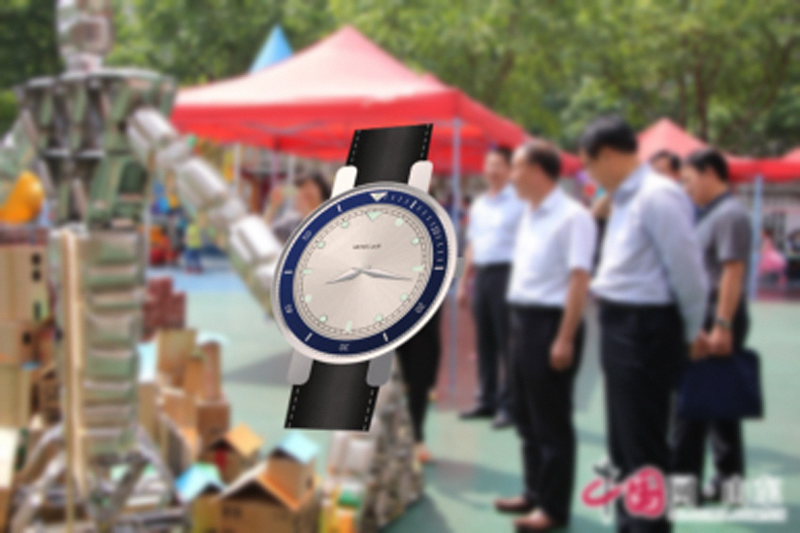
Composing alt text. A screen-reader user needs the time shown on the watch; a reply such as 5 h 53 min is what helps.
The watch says 8 h 17 min
